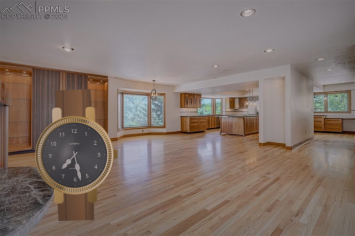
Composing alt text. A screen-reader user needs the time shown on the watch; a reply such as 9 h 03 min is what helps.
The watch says 7 h 28 min
